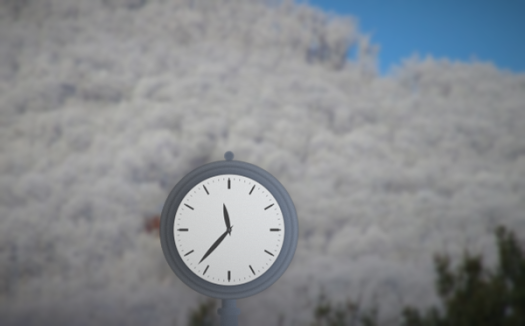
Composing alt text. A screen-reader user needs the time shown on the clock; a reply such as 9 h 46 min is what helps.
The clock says 11 h 37 min
